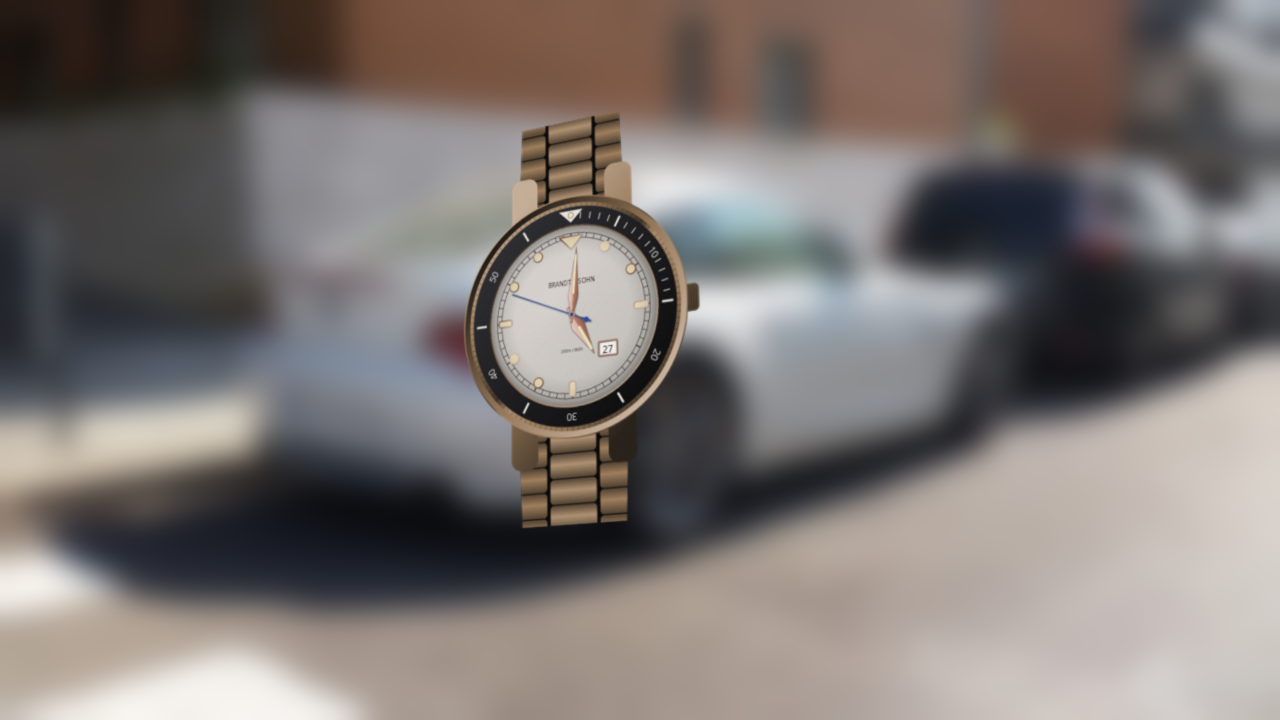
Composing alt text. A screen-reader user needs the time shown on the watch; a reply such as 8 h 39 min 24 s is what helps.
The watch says 5 h 00 min 49 s
